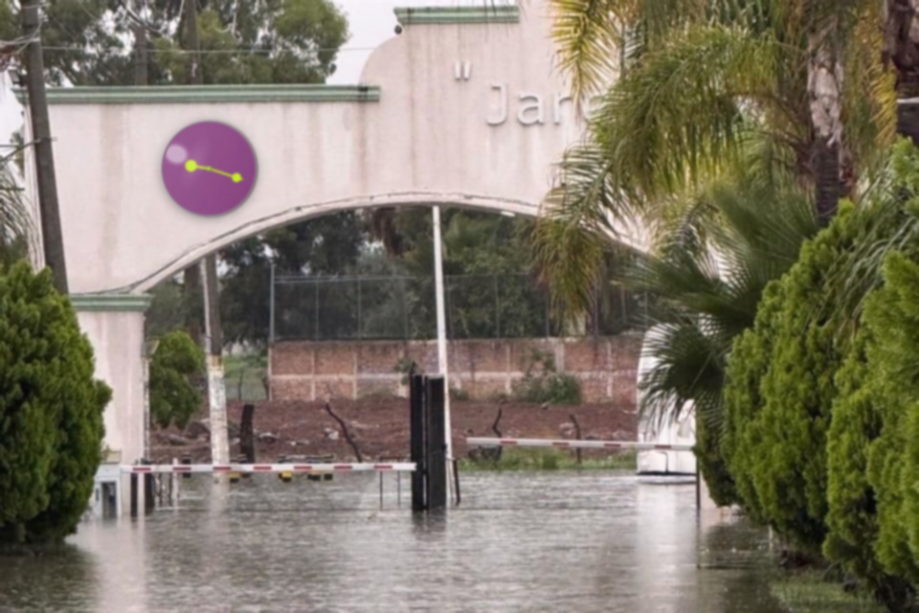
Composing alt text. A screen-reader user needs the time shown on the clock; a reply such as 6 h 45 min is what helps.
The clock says 9 h 18 min
